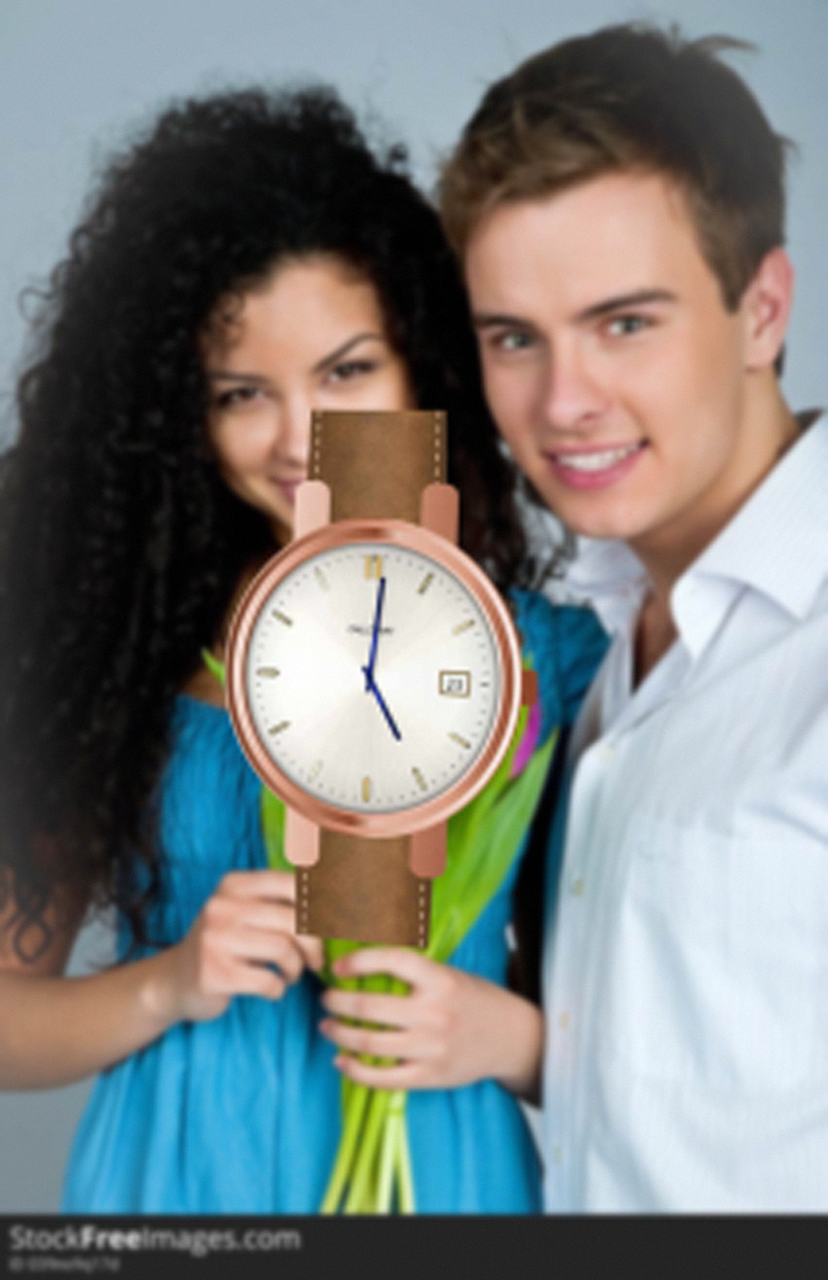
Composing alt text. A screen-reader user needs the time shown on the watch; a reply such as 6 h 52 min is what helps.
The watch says 5 h 01 min
